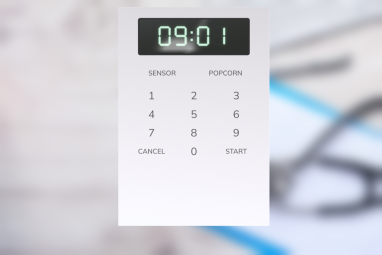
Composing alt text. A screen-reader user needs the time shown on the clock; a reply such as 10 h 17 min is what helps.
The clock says 9 h 01 min
